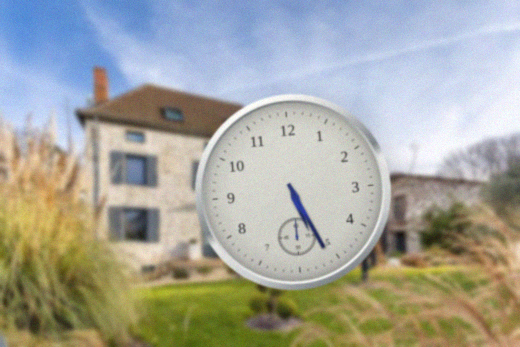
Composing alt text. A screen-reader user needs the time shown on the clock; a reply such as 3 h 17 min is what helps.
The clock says 5 h 26 min
